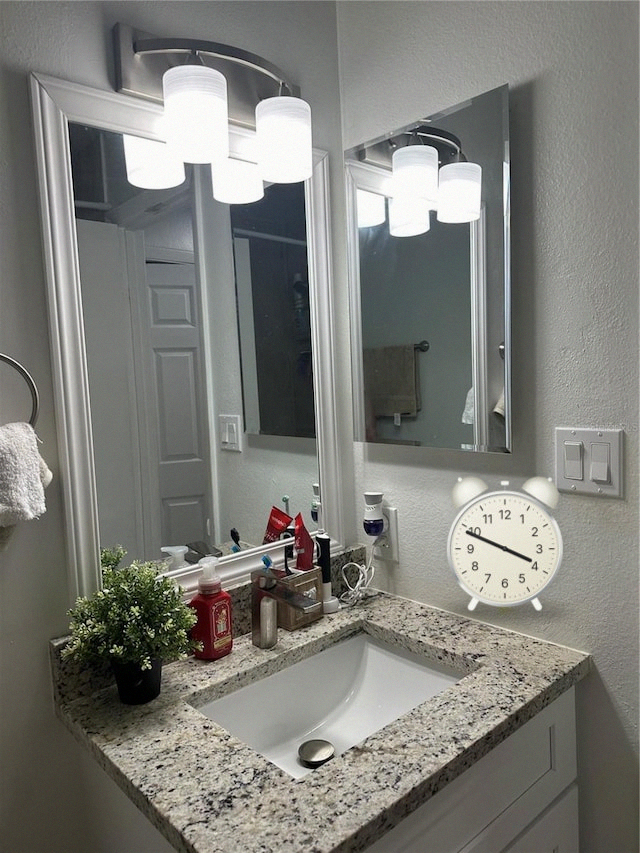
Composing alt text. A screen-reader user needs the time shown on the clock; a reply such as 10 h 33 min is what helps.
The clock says 3 h 49 min
